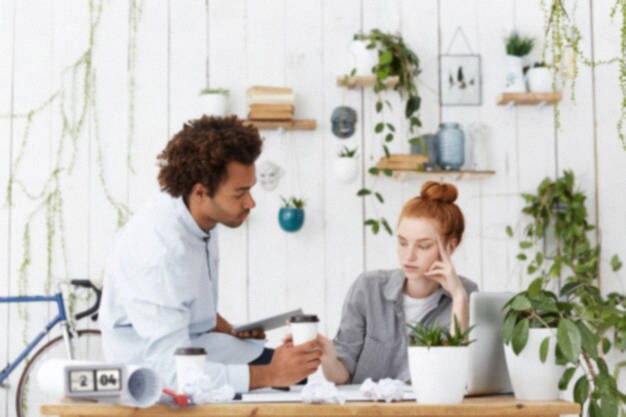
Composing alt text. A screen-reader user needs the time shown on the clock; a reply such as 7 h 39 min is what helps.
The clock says 2 h 04 min
